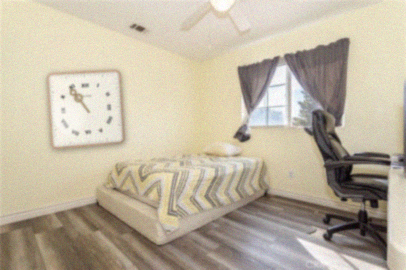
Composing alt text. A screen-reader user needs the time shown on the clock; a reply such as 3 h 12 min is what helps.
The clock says 10 h 54 min
